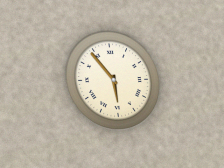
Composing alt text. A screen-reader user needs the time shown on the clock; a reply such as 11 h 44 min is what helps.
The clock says 5 h 54 min
